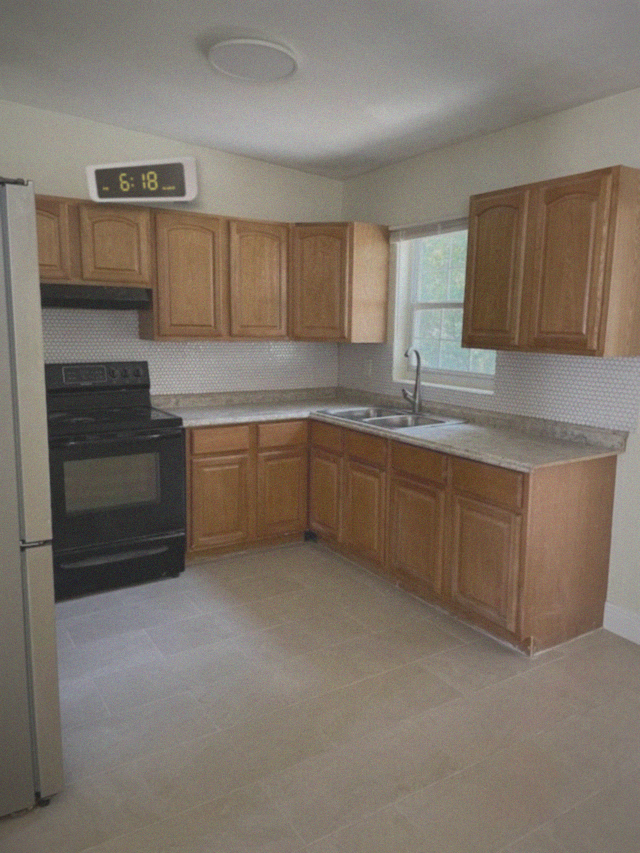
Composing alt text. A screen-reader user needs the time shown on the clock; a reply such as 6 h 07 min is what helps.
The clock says 6 h 18 min
